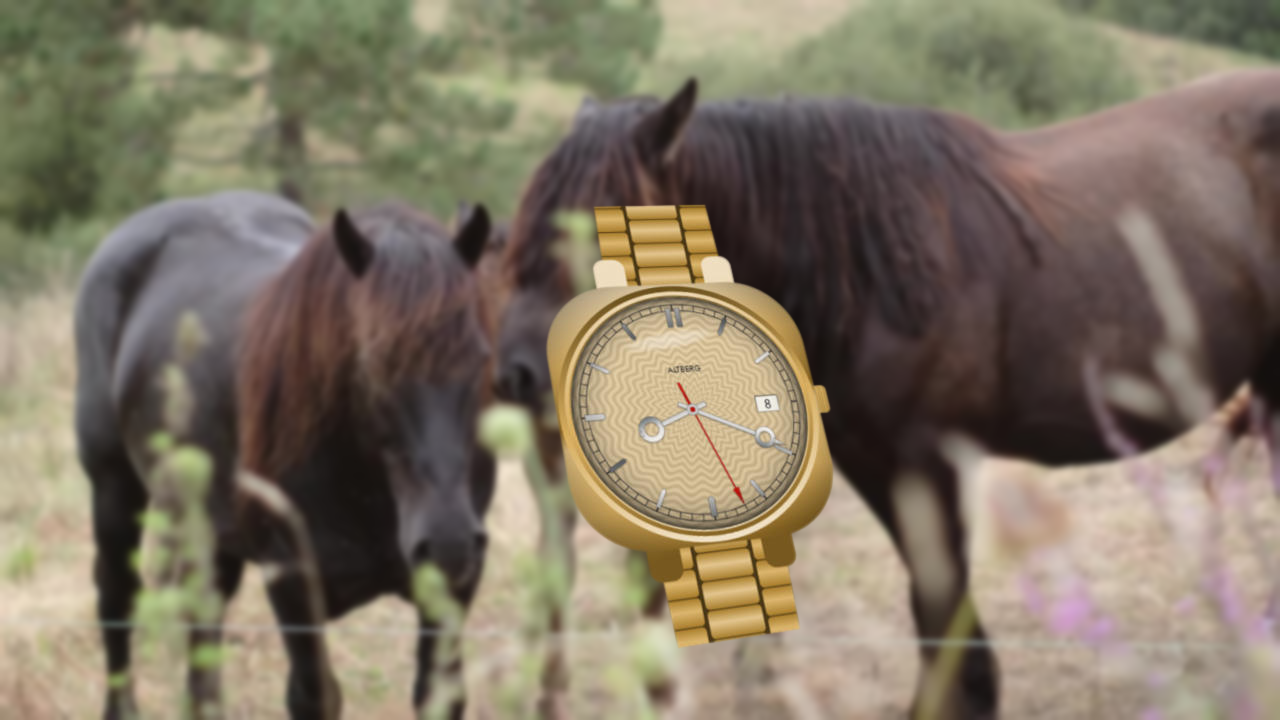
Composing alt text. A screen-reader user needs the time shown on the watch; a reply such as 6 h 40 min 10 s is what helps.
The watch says 8 h 19 min 27 s
